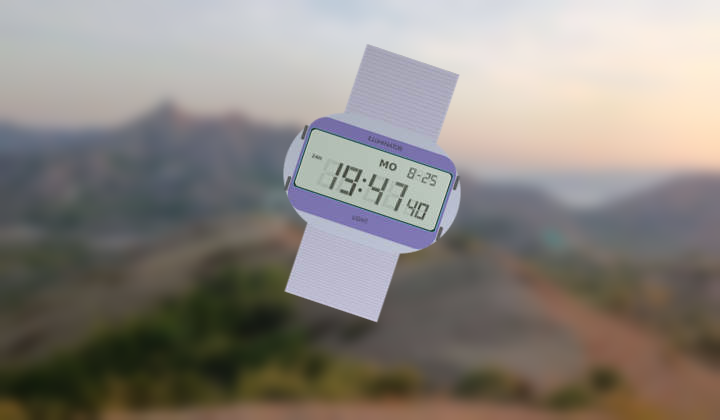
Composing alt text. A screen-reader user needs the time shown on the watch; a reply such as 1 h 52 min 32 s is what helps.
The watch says 19 h 47 min 40 s
